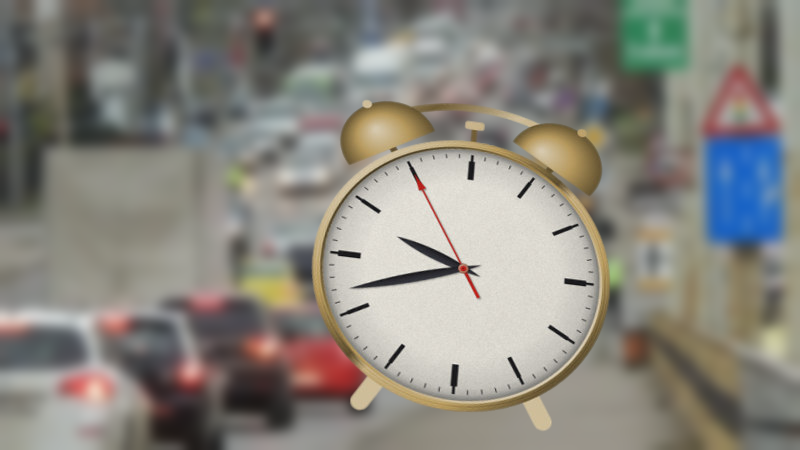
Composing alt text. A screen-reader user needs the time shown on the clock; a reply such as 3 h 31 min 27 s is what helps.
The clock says 9 h 41 min 55 s
